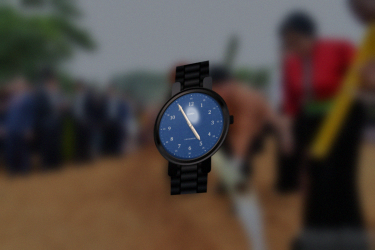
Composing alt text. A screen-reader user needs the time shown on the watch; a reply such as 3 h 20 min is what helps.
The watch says 4 h 55 min
